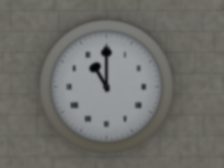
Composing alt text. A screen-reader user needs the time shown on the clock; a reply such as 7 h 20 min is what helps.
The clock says 11 h 00 min
